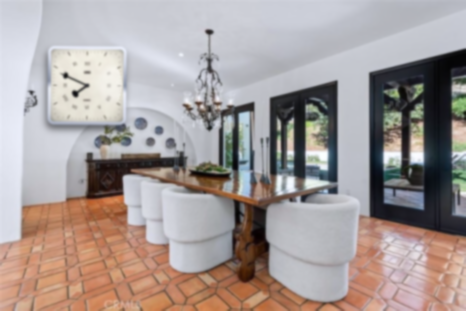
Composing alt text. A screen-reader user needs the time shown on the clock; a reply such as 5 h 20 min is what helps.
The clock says 7 h 49 min
